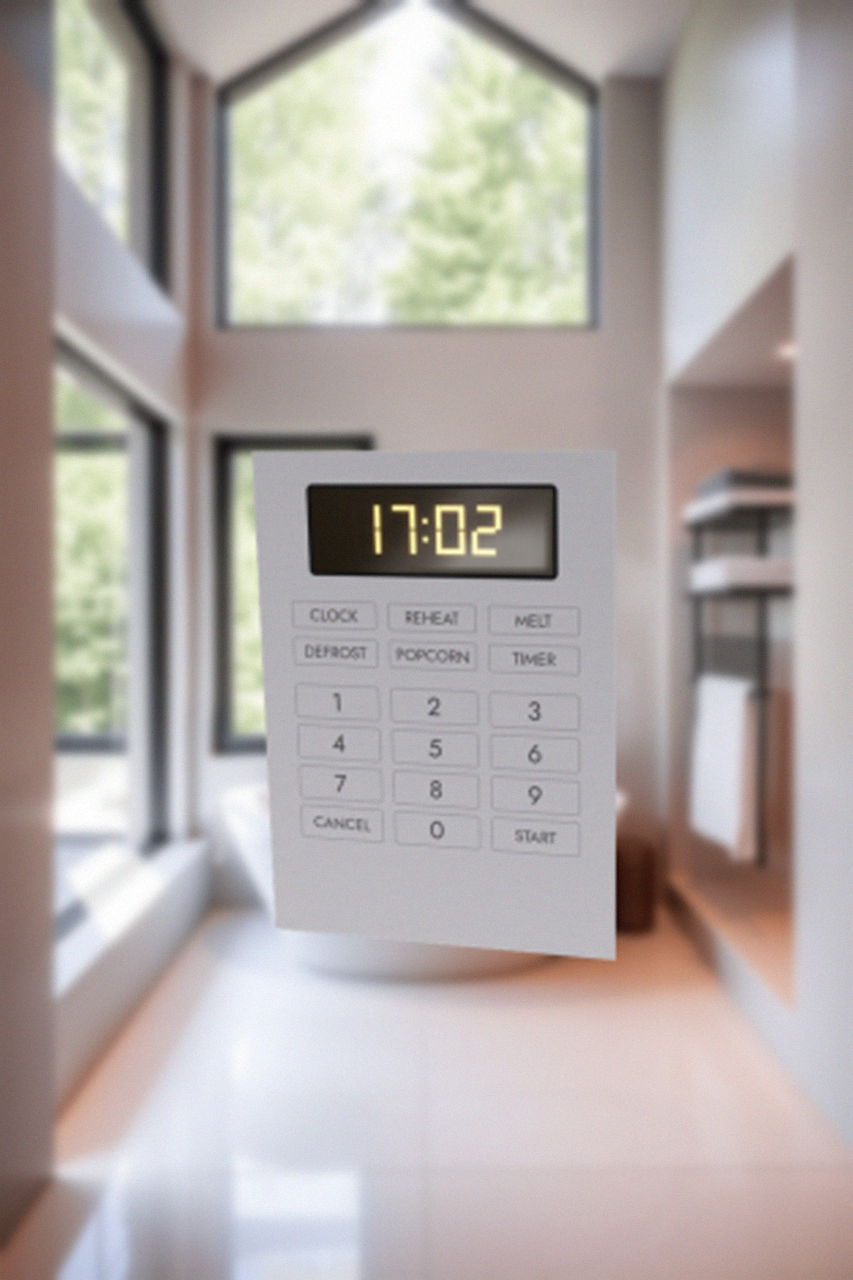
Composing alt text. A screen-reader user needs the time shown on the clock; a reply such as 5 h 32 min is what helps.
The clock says 17 h 02 min
